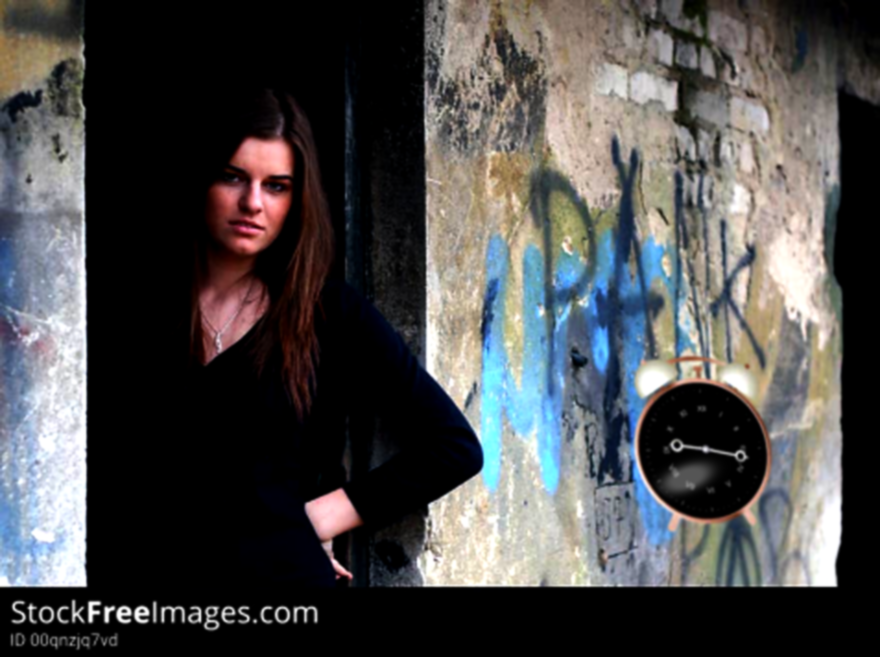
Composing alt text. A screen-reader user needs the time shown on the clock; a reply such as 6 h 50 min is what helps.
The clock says 9 h 17 min
